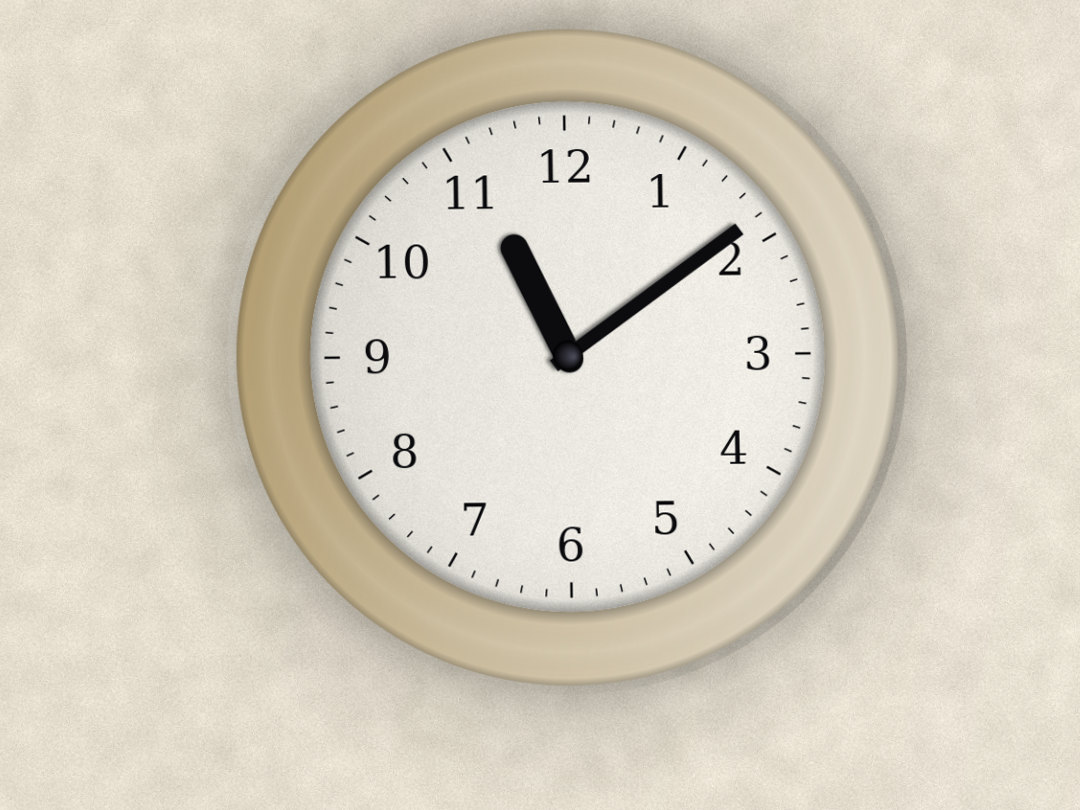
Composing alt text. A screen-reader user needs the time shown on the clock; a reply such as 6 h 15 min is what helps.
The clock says 11 h 09 min
